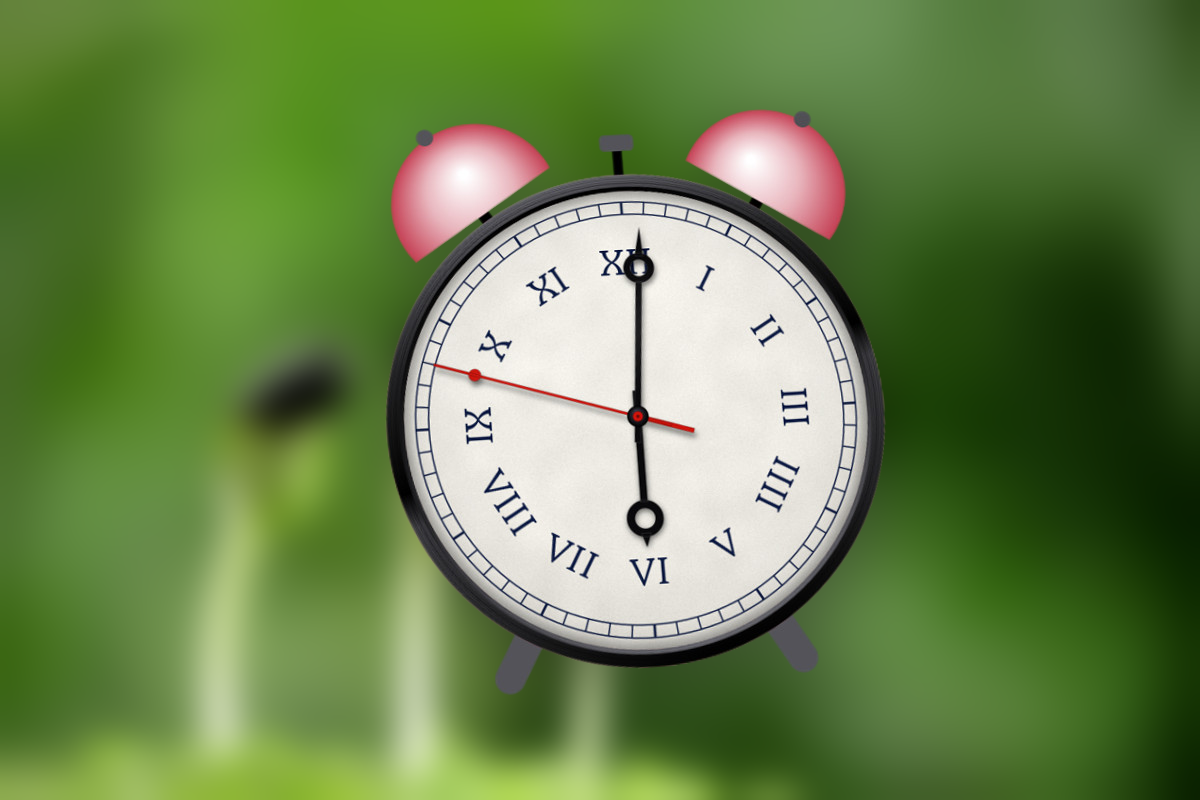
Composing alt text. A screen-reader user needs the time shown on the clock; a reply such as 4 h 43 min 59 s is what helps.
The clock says 6 h 00 min 48 s
